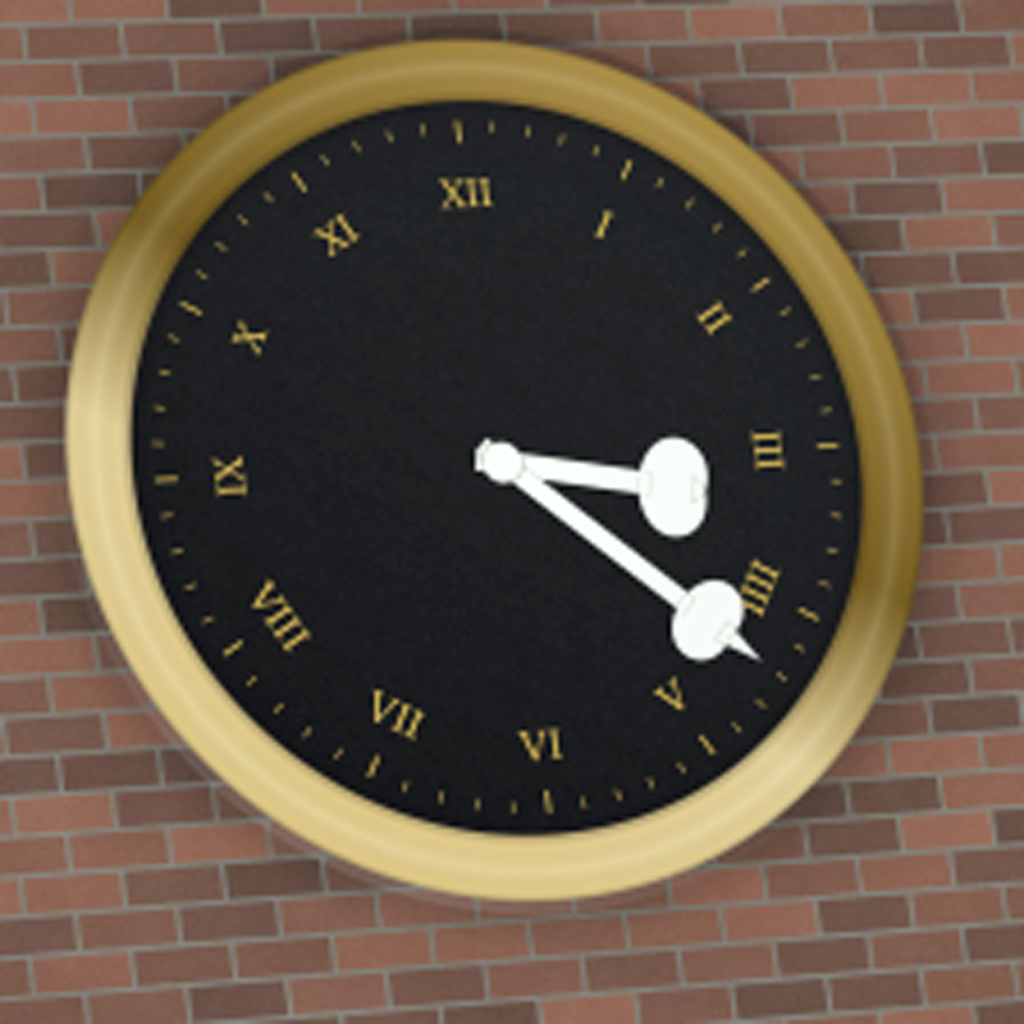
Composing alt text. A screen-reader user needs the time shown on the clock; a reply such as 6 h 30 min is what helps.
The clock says 3 h 22 min
